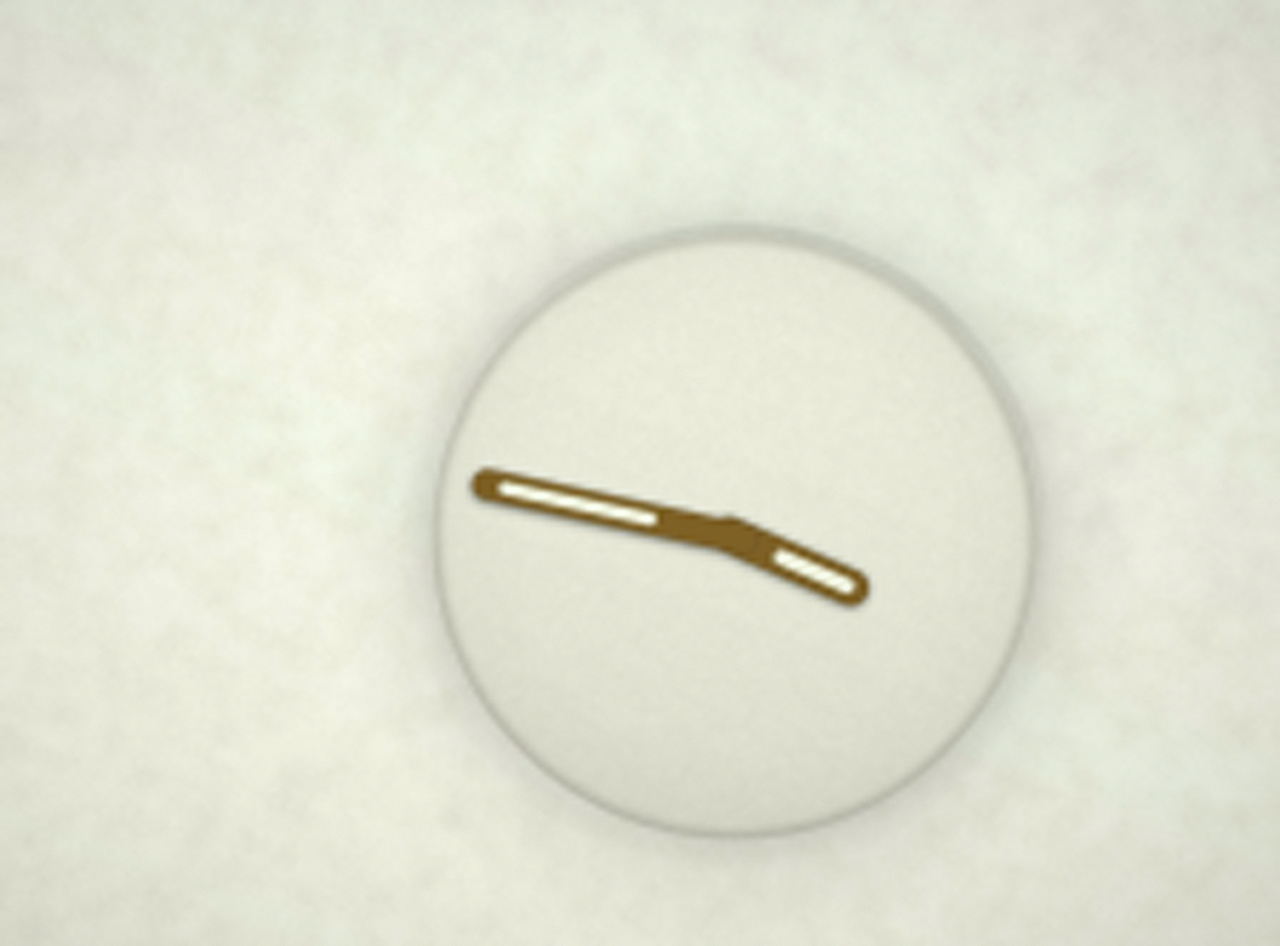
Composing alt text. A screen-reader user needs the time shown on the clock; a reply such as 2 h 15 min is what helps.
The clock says 3 h 47 min
